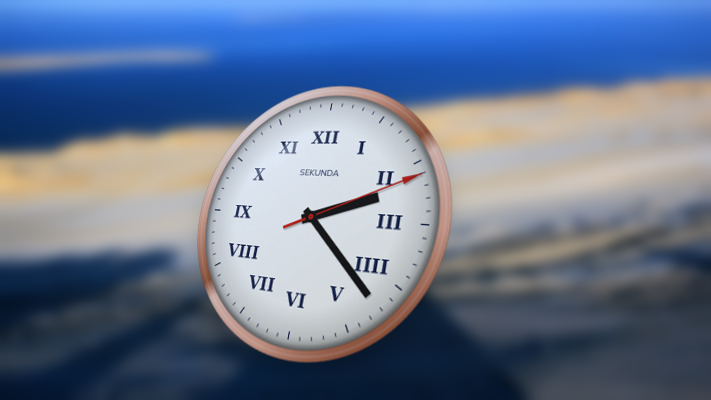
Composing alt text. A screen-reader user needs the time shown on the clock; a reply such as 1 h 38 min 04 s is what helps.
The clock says 2 h 22 min 11 s
